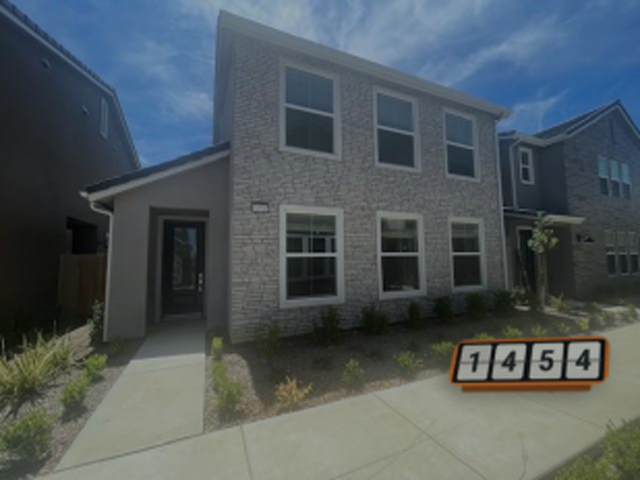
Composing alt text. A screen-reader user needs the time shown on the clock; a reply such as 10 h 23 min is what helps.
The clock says 14 h 54 min
